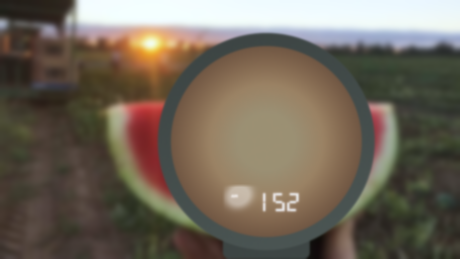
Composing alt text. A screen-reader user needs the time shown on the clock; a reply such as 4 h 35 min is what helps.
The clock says 1 h 52 min
